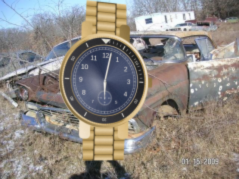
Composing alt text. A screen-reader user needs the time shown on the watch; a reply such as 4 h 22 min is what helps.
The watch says 6 h 02 min
